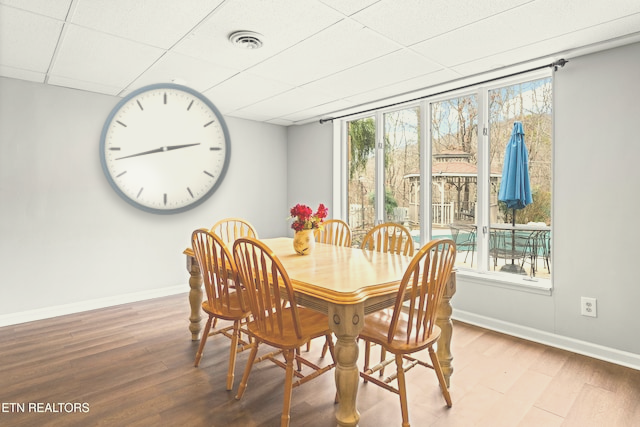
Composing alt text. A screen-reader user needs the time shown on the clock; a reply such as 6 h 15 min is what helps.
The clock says 2 h 43 min
